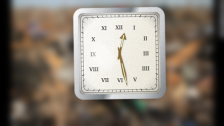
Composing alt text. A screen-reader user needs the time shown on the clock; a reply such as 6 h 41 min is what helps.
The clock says 12 h 28 min
